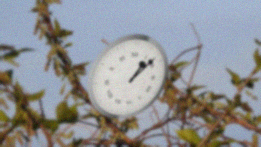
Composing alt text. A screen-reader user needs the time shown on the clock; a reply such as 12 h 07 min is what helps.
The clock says 1 h 08 min
